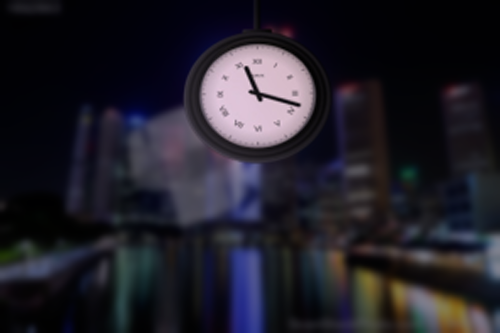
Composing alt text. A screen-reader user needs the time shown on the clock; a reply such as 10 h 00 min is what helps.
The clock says 11 h 18 min
